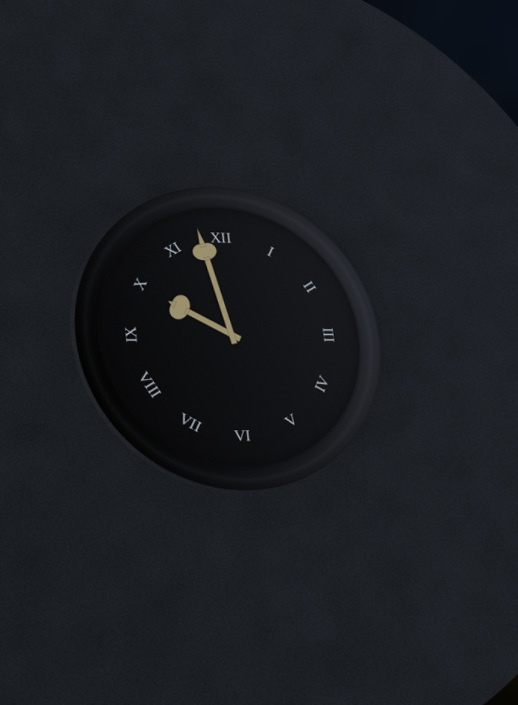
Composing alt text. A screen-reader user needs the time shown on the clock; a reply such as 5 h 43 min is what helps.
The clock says 9 h 58 min
